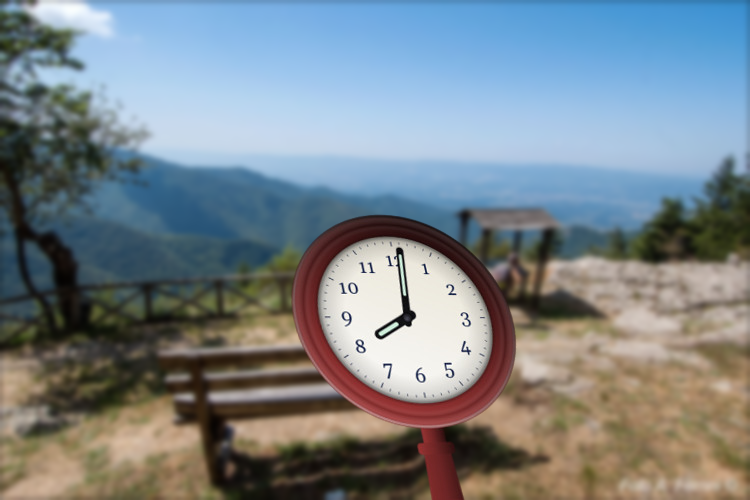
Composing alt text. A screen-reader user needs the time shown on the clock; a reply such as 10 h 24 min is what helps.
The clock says 8 h 01 min
